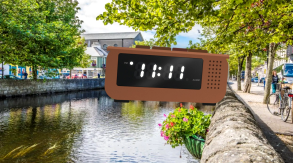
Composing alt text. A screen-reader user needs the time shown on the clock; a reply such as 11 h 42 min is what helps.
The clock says 11 h 11 min
